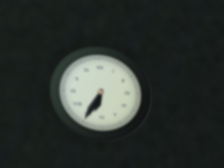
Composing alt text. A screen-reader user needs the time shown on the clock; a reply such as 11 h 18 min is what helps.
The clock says 6 h 35 min
